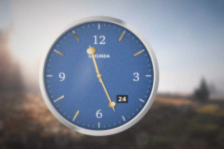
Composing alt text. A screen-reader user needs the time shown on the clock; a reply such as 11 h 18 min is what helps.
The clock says 11 h 26 min
